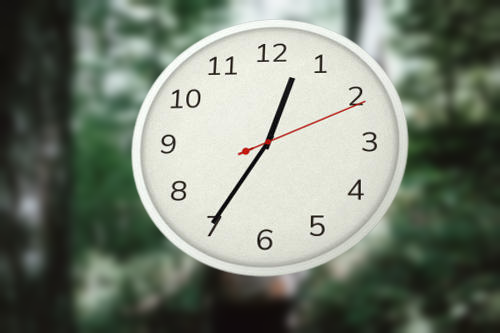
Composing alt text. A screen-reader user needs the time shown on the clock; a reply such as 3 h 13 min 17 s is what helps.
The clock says 12 h 35 min 11 s
